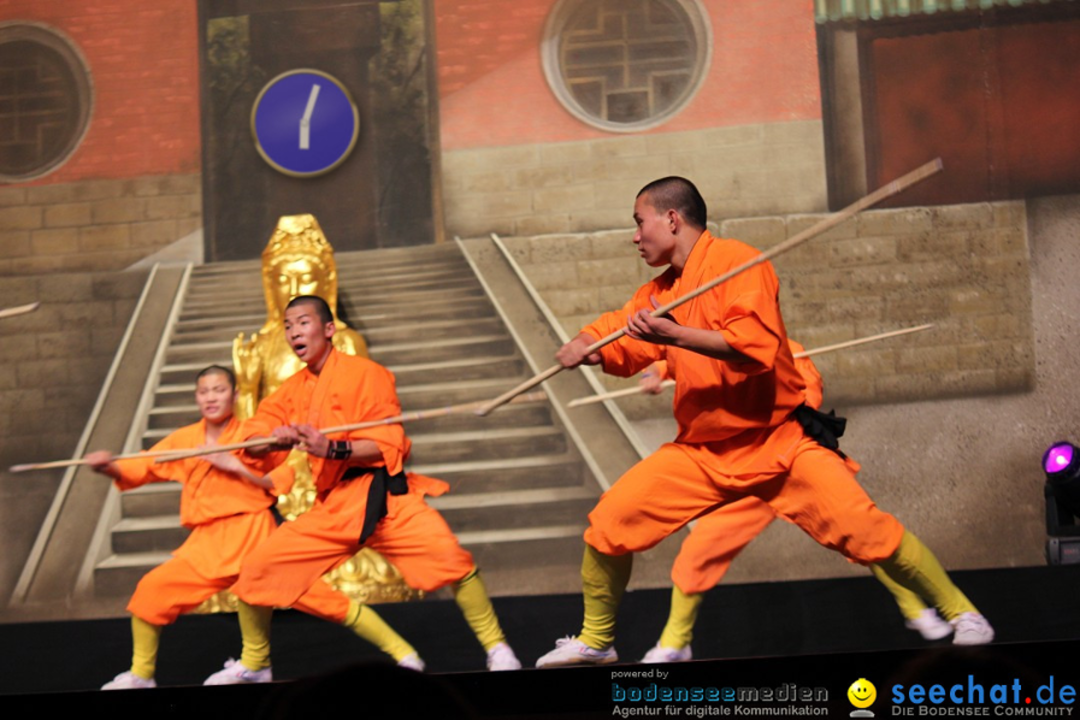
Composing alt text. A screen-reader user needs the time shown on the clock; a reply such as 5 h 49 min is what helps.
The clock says 6 h 03 min
